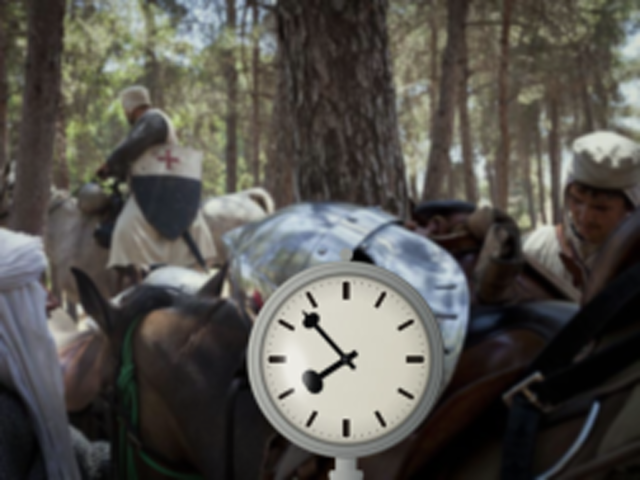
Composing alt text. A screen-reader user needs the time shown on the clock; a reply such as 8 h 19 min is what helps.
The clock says 7 h 53 min
